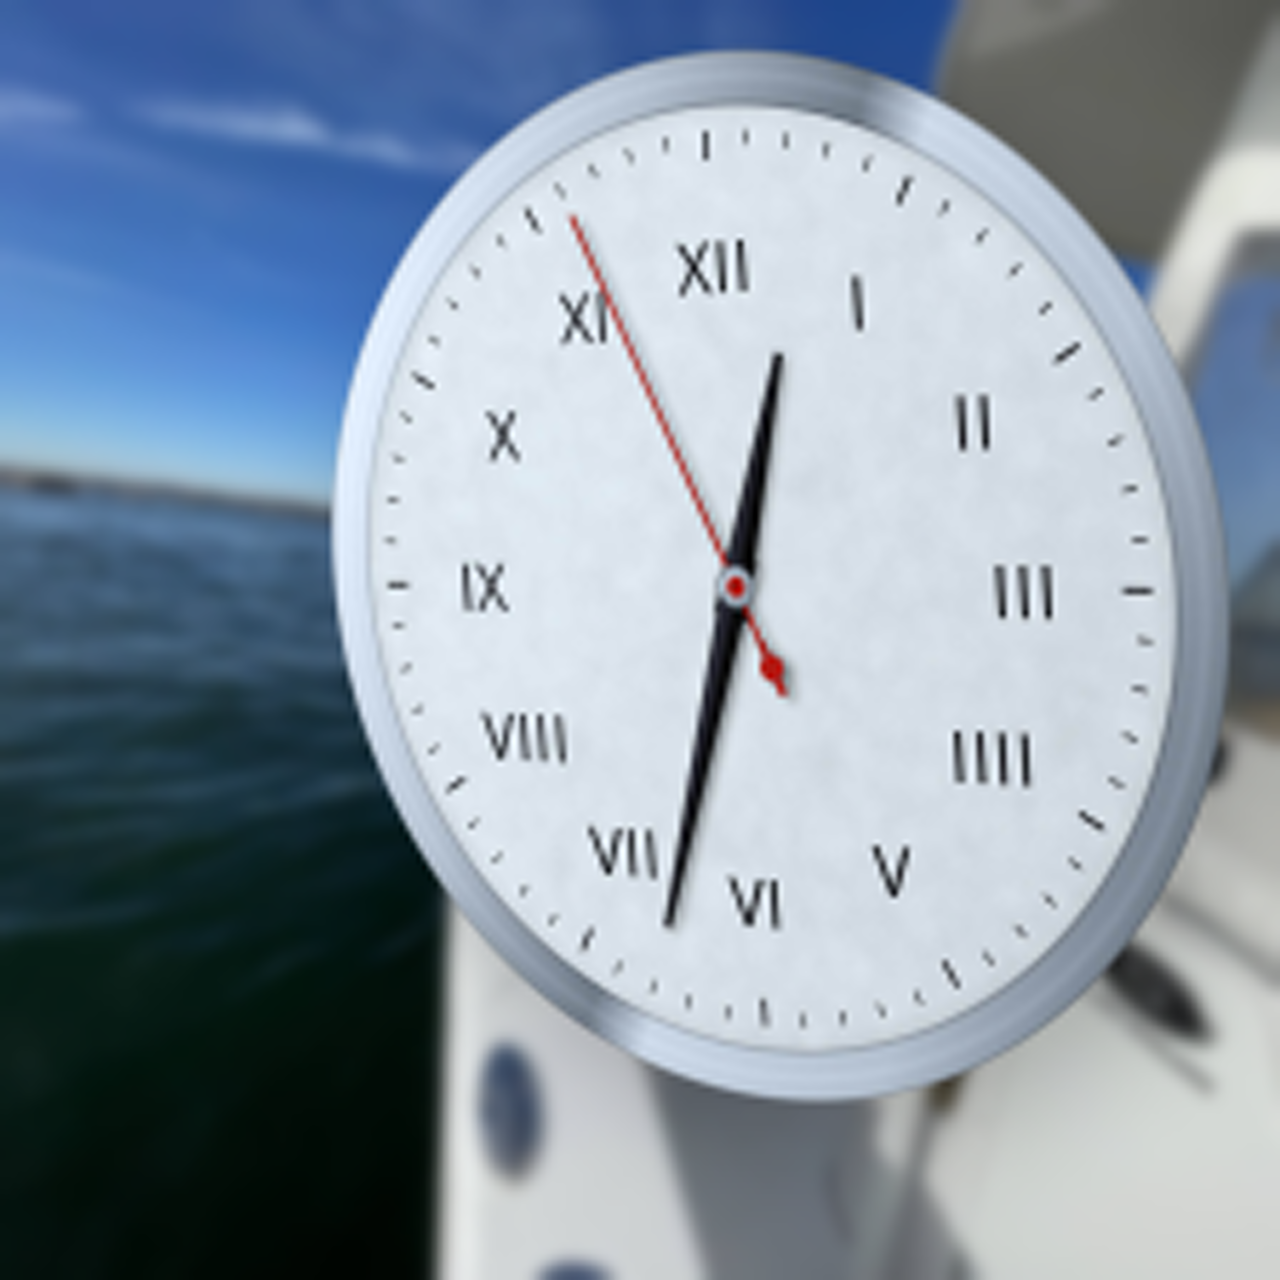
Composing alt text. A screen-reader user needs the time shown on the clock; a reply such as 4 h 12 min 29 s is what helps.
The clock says 12 h 32 min 56 s
